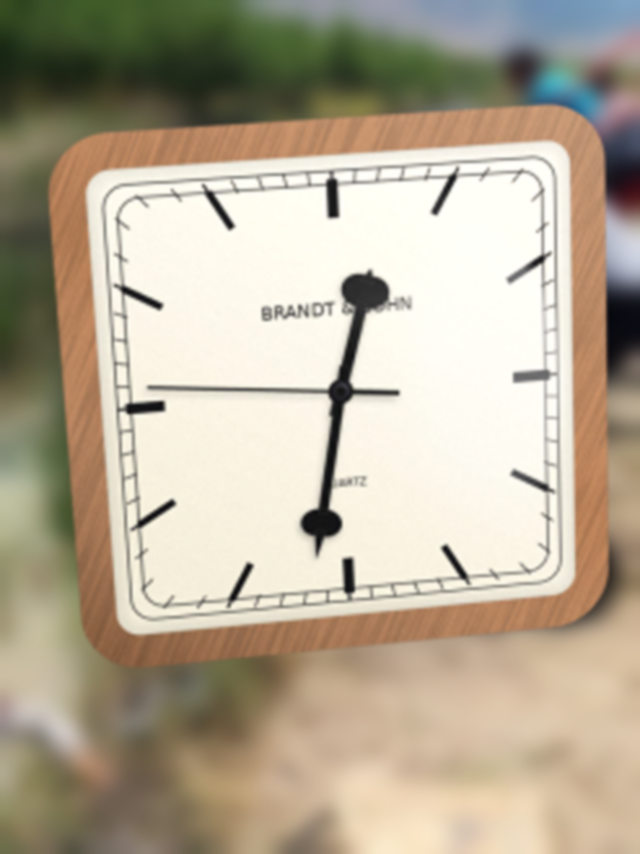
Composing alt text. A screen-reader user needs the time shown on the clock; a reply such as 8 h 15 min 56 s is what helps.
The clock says 12 h 31 min 46 s
